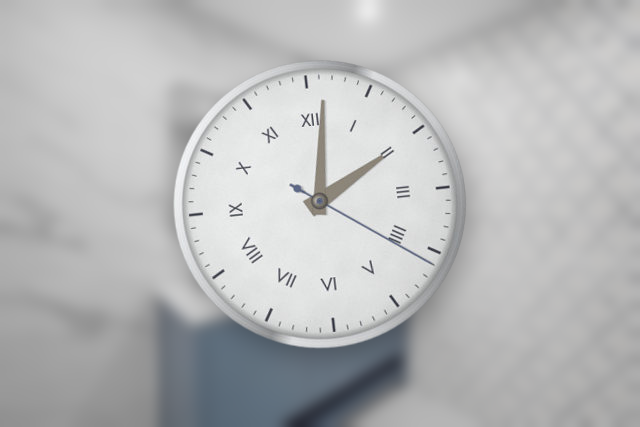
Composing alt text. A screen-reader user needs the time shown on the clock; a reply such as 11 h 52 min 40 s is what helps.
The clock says 2 h 01 min 21 s
